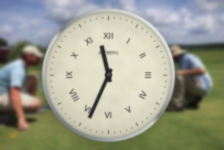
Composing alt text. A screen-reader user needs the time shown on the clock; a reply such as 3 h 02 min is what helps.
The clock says 11 h 34 min
